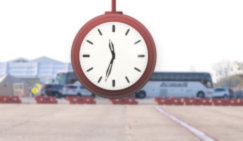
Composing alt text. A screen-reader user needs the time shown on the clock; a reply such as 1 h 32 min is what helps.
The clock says 11 h 33 min
